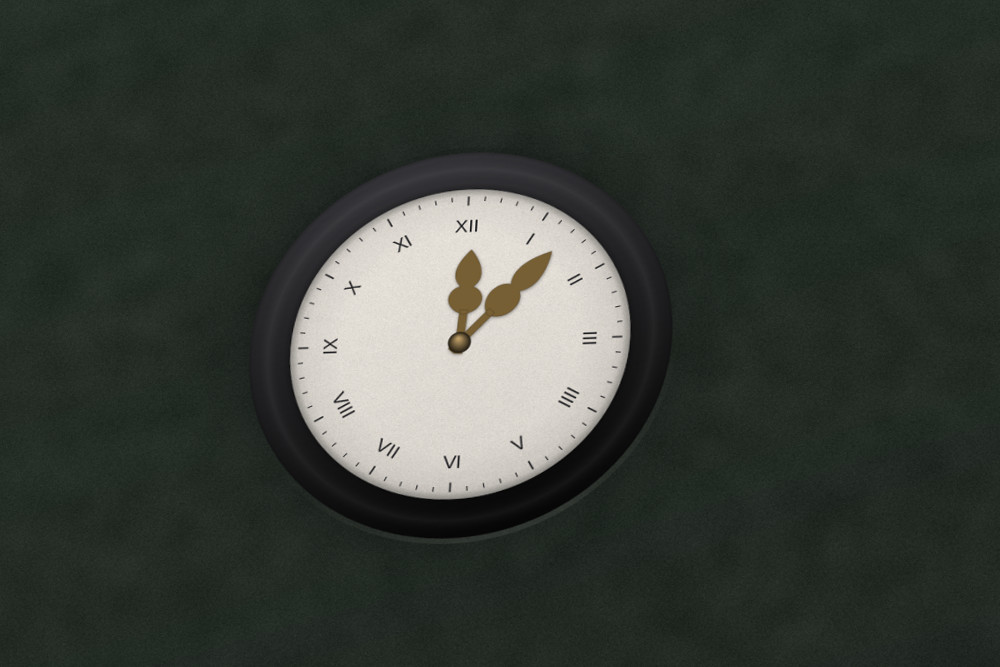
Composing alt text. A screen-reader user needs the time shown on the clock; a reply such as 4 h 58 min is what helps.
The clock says 12 h 07 min
